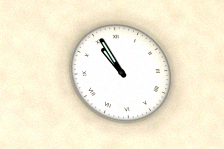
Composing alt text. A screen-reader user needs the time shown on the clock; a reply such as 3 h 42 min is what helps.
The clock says 10 h 56 min
